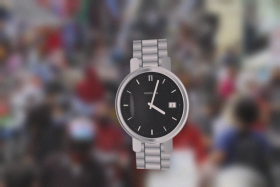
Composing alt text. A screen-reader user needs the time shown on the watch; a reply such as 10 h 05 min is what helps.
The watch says 4 h 03 min
